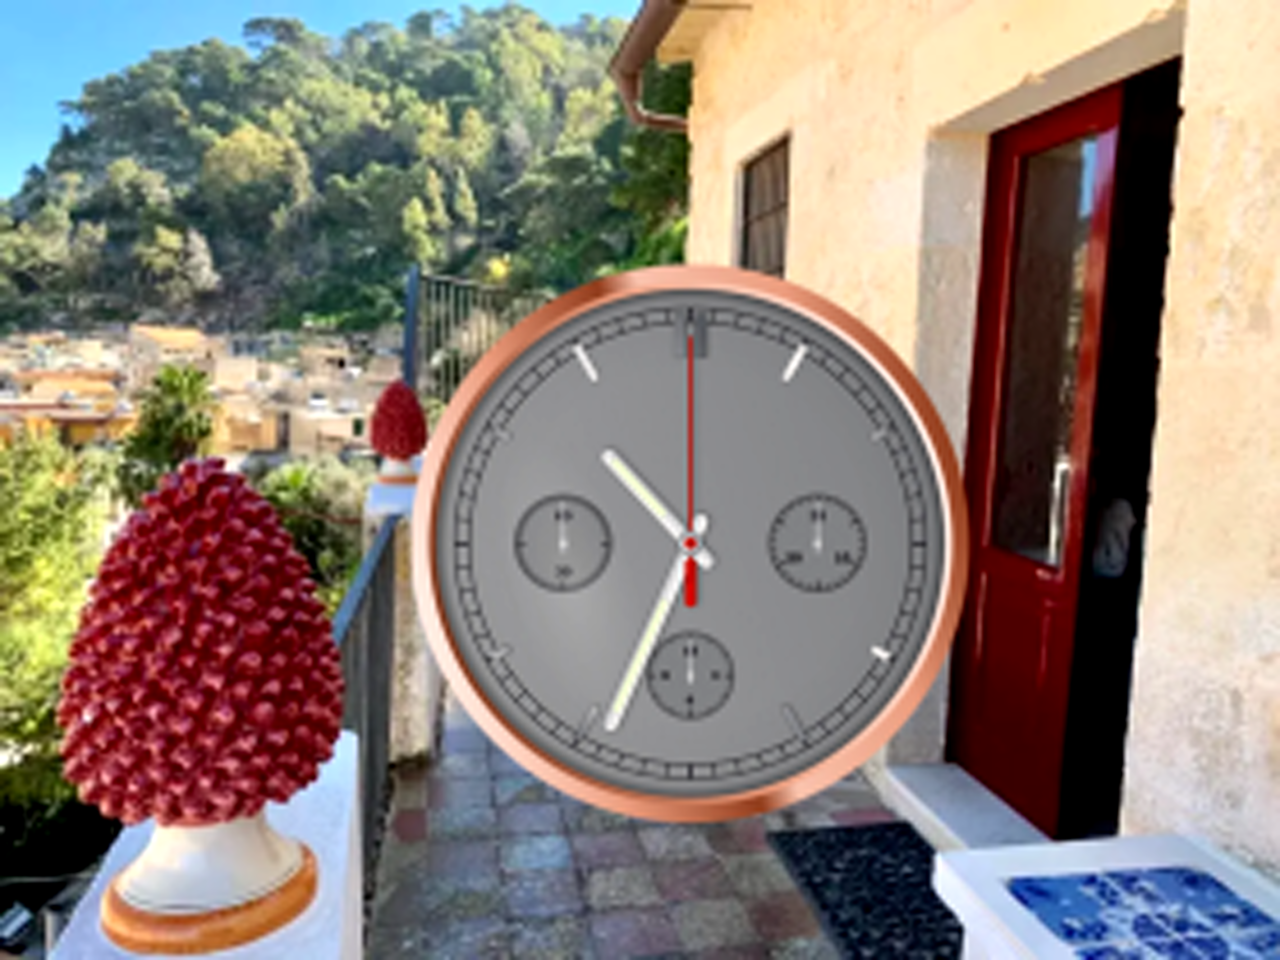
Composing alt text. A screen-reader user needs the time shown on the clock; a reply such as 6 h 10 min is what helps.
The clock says 10 h 34 min
